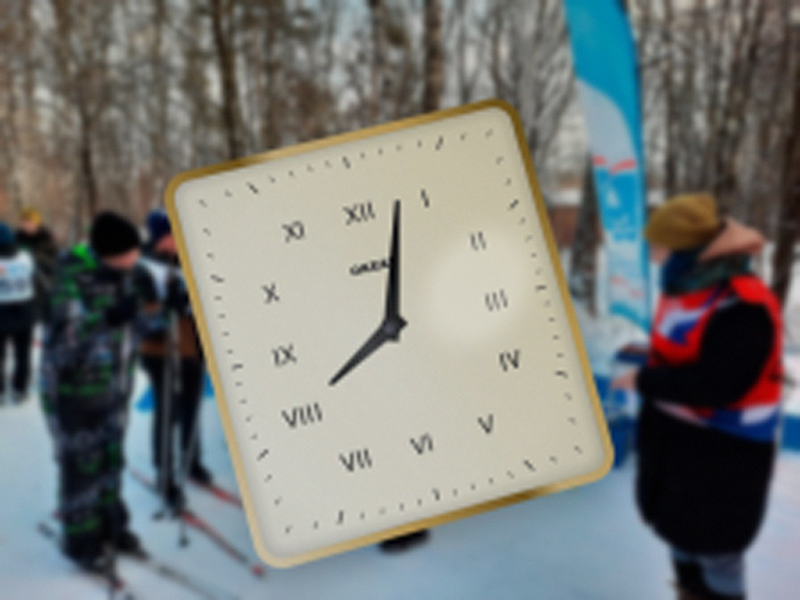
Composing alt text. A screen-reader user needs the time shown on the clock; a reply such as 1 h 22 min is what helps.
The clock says 8 h 03 min
